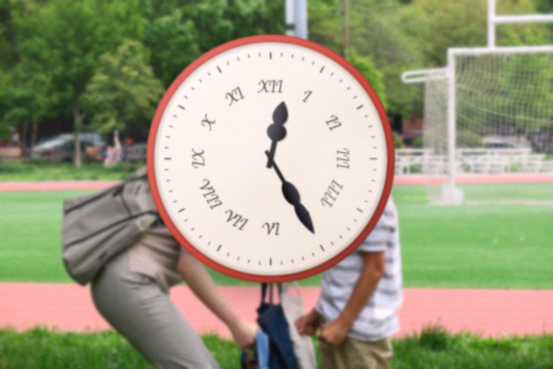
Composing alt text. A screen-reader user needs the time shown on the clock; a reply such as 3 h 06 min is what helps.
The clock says 12 h 25 min
